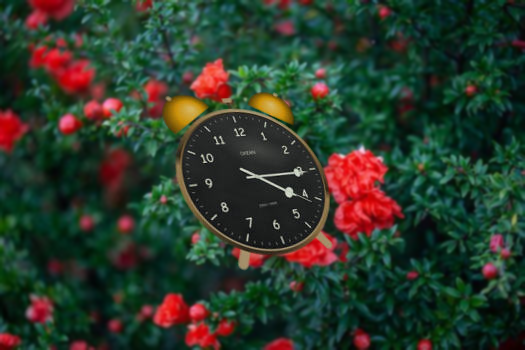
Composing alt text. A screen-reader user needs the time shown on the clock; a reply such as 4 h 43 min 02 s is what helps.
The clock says 4 h 15 min 21 s
